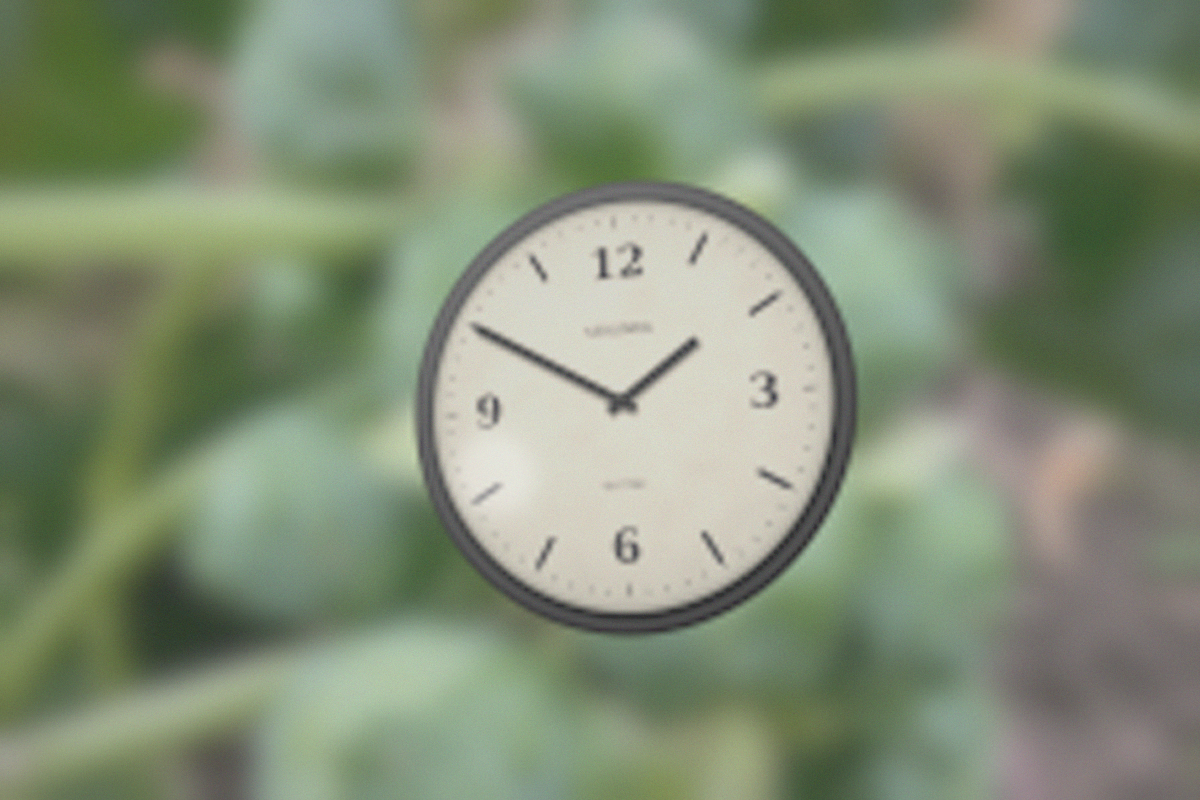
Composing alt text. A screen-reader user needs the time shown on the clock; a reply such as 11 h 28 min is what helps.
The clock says 1 h 50 min
